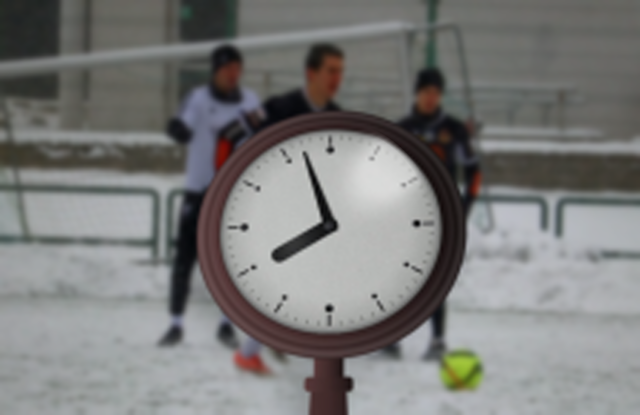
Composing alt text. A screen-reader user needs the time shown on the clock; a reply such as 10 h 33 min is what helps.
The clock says 7 h 57 min
